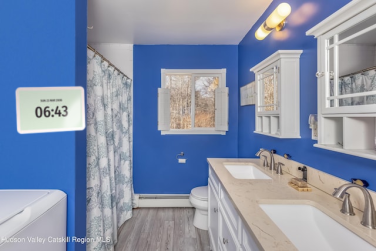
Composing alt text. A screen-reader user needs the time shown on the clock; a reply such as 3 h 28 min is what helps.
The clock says 6 h 43 min
